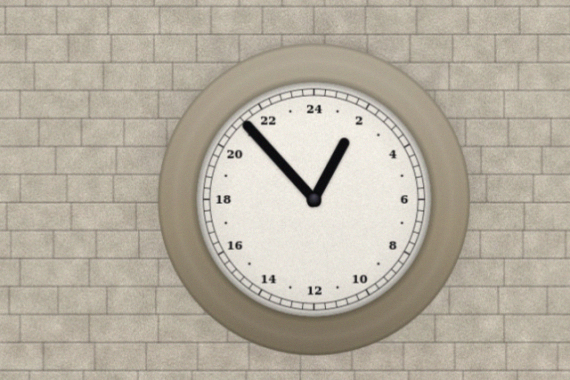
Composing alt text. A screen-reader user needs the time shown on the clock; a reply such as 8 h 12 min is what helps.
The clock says 1 h 53 min
